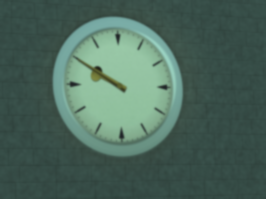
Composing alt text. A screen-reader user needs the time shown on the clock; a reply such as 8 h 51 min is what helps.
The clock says 9 h 50 min
